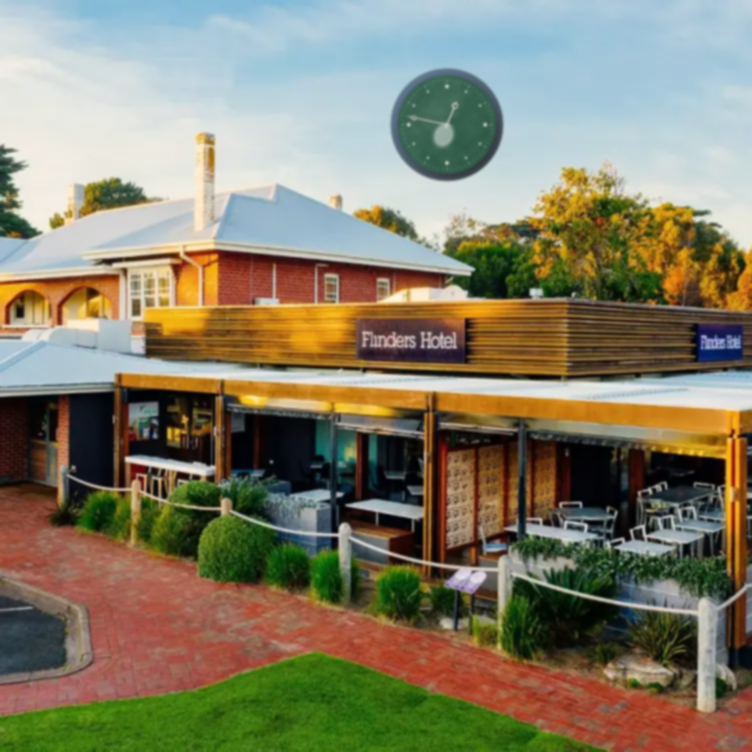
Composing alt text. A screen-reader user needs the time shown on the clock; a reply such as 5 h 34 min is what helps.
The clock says 12 h 47 min
